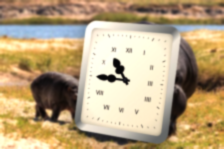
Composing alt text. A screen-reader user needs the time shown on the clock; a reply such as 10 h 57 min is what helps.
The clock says 10 h 45 min
